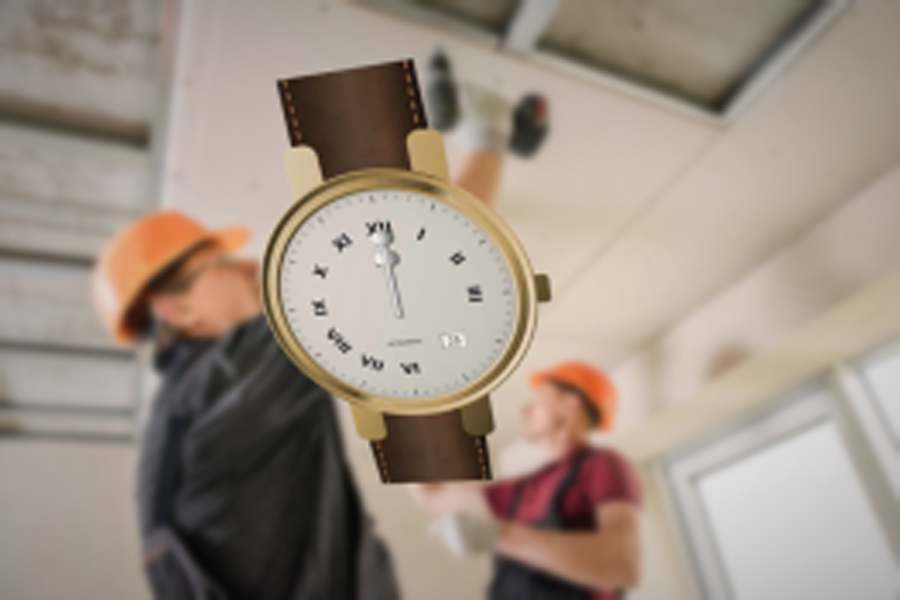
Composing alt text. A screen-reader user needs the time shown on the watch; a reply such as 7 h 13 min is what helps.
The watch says 12 h 00 min
